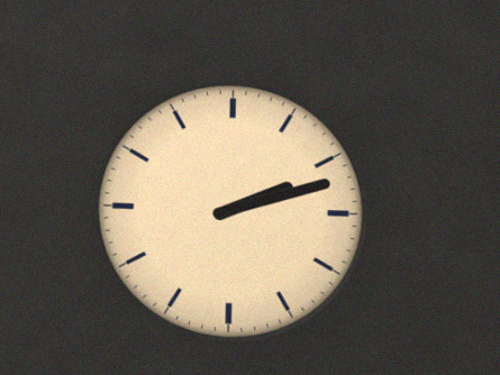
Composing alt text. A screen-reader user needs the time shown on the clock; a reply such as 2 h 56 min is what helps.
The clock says 2 h 12 min
